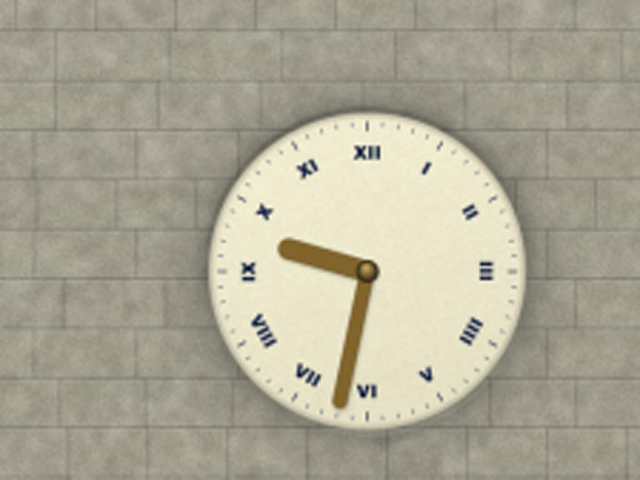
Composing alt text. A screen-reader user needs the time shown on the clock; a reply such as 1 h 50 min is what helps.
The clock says 9 h 32 min
